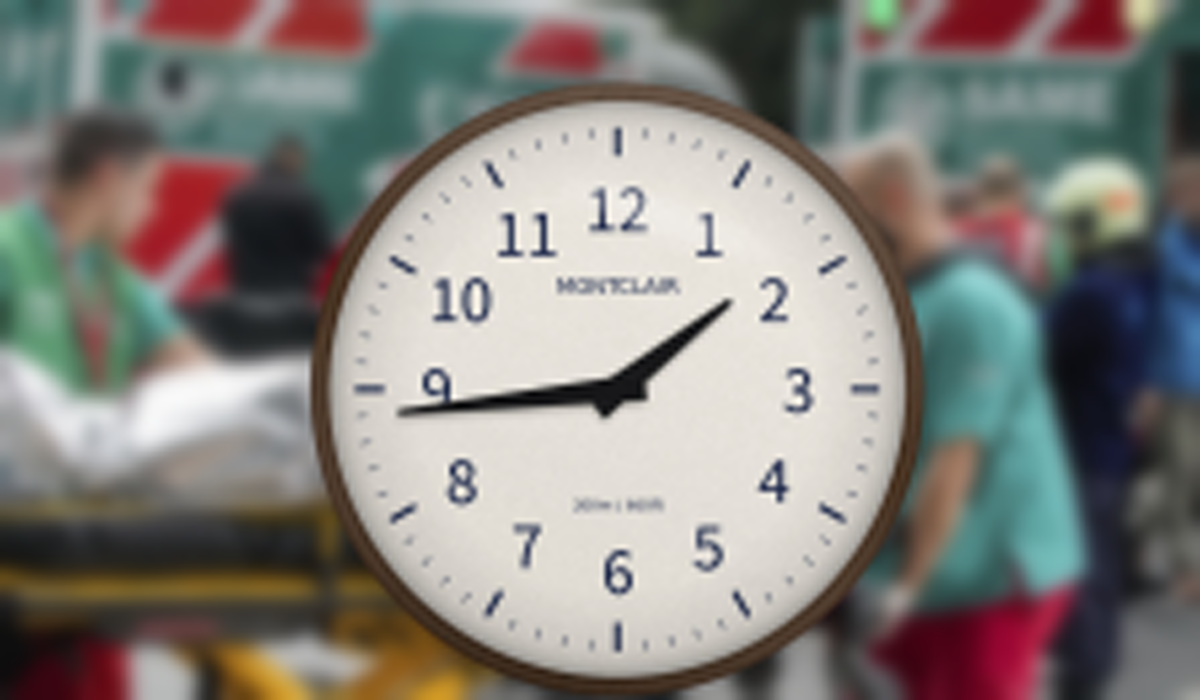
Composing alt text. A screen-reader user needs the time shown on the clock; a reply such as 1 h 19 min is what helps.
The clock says 1 h 44 min
